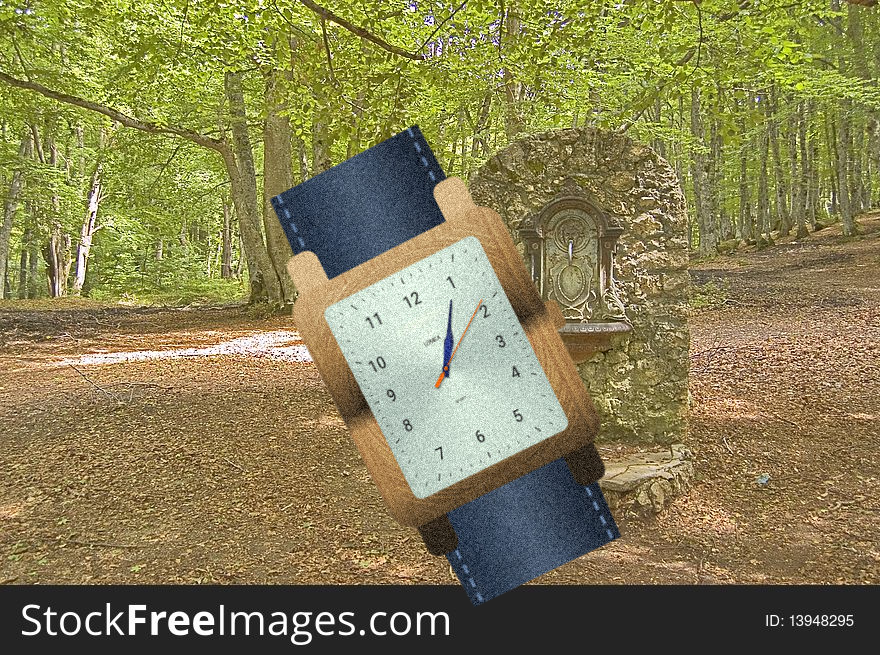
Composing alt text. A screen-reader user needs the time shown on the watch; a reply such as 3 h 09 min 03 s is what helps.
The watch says 1 h 05 min 09 s
